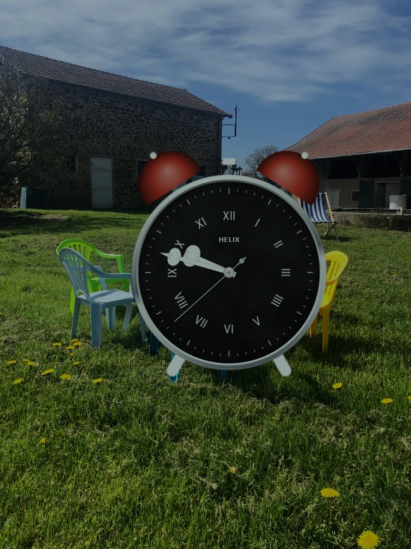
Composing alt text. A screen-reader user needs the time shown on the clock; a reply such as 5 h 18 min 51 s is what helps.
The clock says 9 h 47 min 38 s
